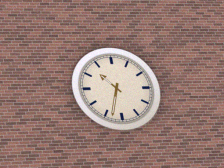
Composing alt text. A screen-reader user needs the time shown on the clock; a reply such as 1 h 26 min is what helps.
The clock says 10 h 33 min
